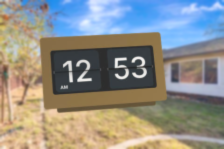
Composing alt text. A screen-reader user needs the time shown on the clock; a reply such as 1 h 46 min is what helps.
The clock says 12 h 53 min
